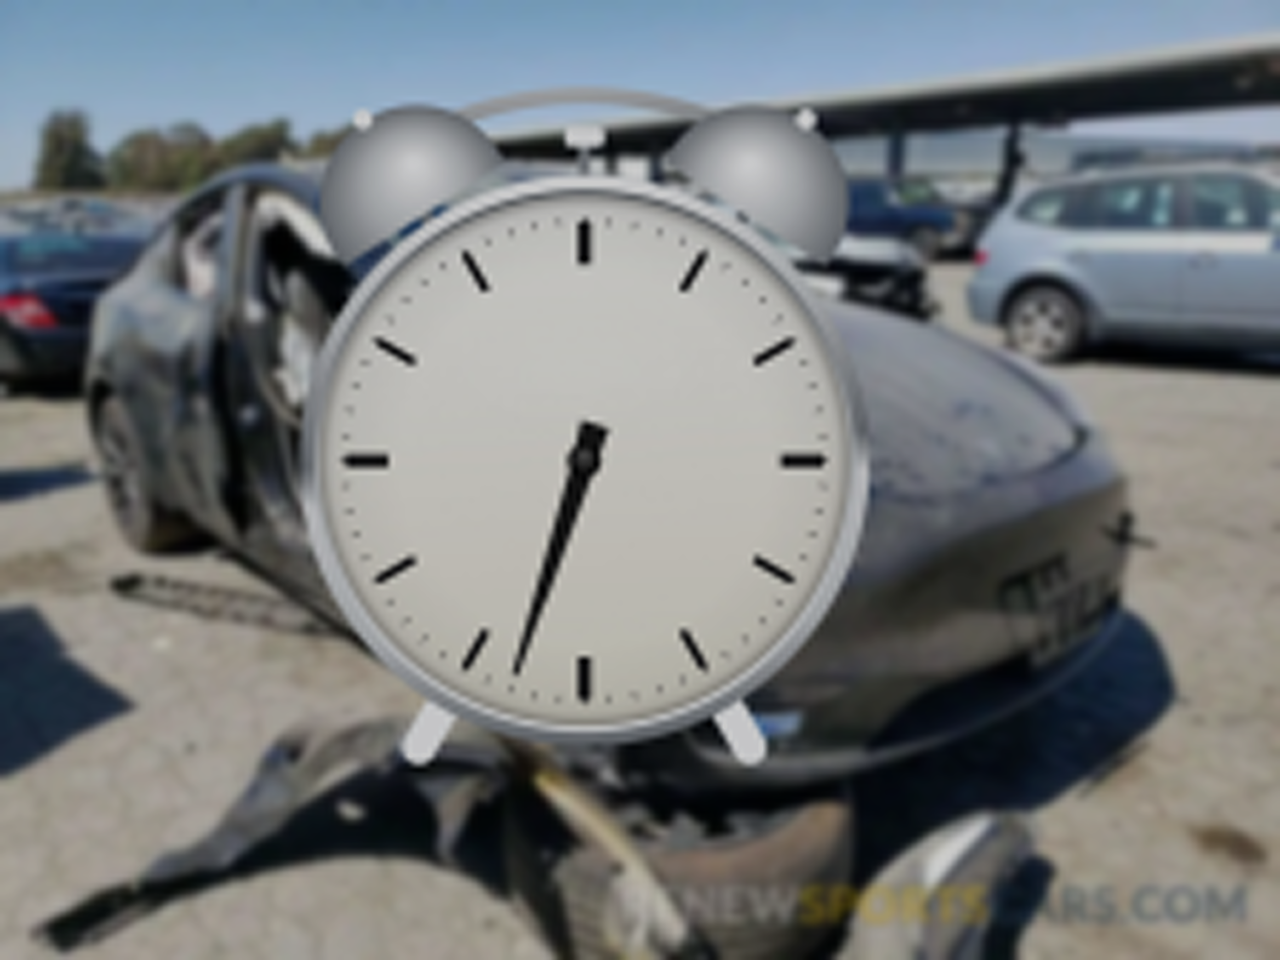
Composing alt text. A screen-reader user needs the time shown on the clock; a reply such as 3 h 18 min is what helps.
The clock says 6 h 33 min
